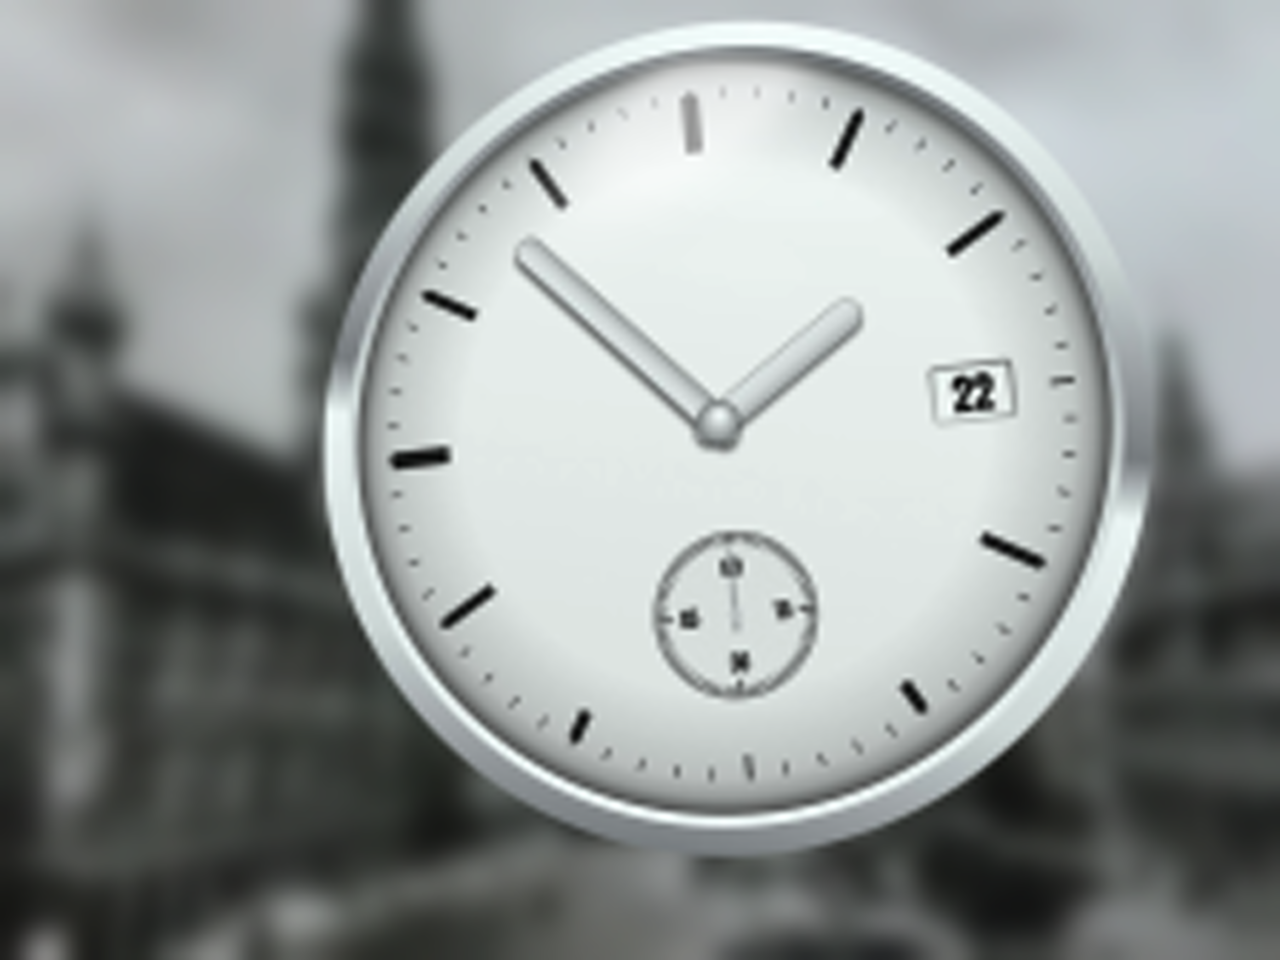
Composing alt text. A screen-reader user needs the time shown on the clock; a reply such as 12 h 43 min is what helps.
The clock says 1 h 53 min
